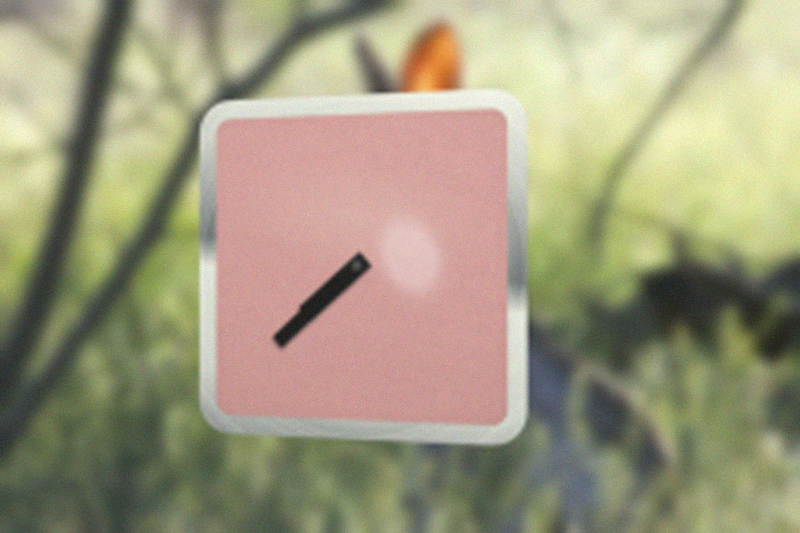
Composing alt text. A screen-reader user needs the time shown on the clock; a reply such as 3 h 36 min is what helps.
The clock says 7 h 38 min
